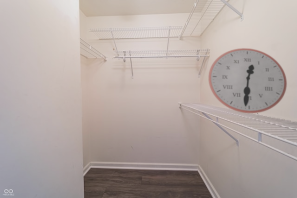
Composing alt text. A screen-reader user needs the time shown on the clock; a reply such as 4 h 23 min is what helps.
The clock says 12 h 31 min
